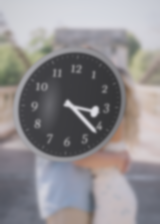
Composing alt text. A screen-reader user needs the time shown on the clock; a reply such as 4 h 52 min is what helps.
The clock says 3 h 22 min
